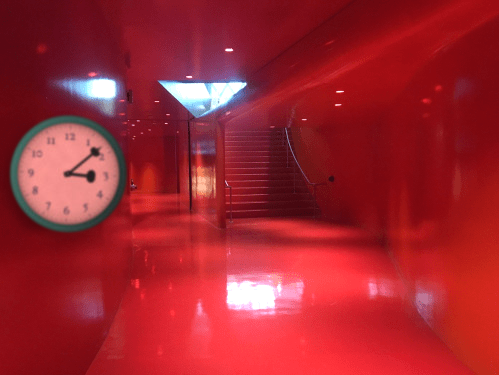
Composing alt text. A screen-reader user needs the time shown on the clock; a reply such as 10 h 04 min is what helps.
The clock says 3 h 08 min
